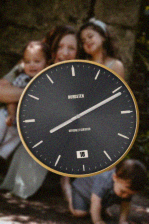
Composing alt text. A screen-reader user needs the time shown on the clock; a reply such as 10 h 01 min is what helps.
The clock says 8 h 11 min
